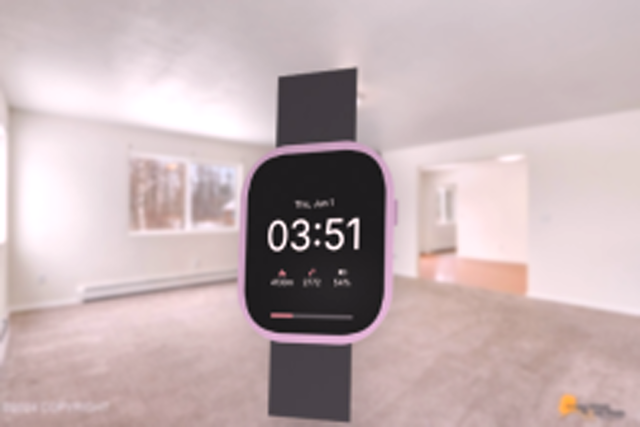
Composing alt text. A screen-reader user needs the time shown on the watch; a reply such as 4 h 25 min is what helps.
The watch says 3 h 51 min
